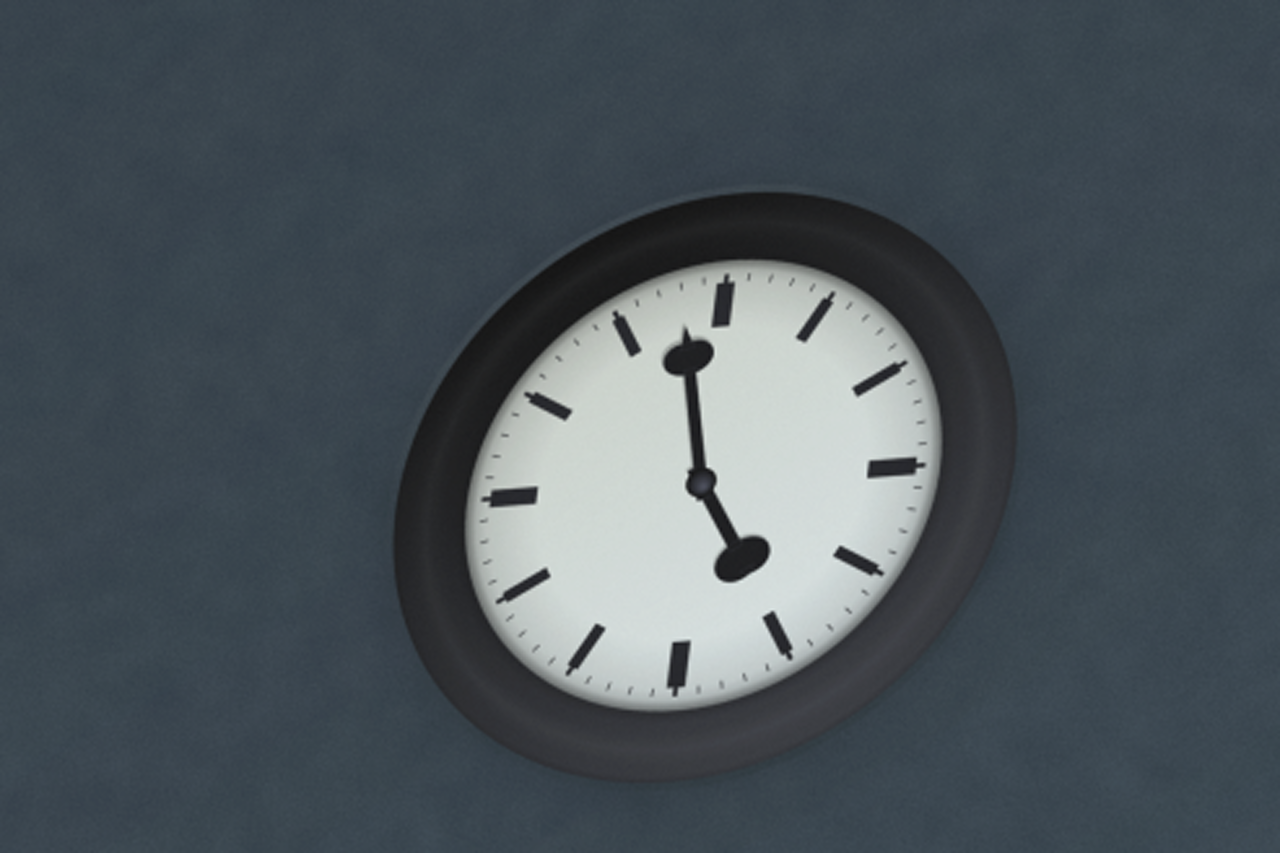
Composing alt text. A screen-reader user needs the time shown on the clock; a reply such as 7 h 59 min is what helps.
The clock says 4 h 58 min
